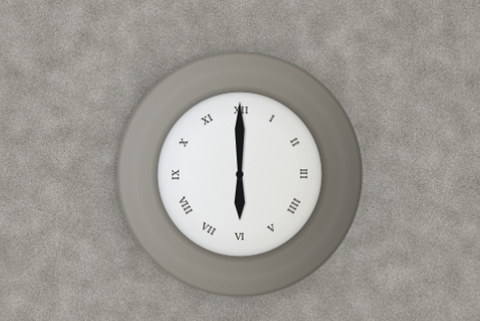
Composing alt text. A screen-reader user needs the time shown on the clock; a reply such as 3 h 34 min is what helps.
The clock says 6 h 00 min
